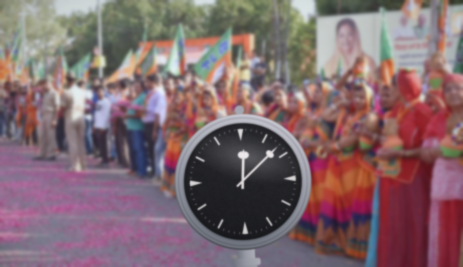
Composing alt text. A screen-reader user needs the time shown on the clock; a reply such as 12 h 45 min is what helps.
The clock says 12 h 08 min
